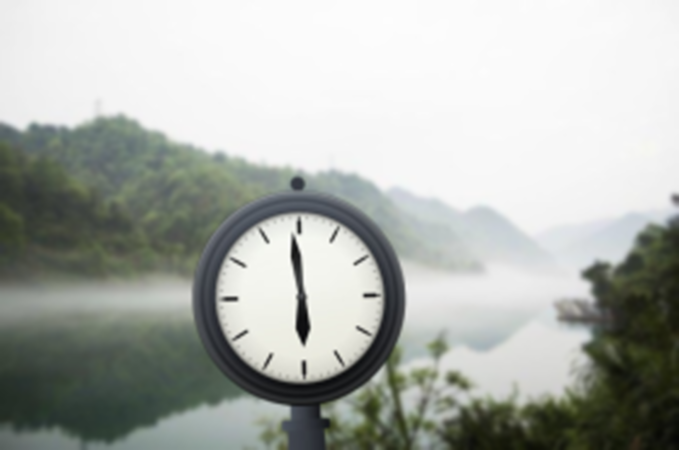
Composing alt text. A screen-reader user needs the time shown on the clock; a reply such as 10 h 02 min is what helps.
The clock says 5 h 59 min
